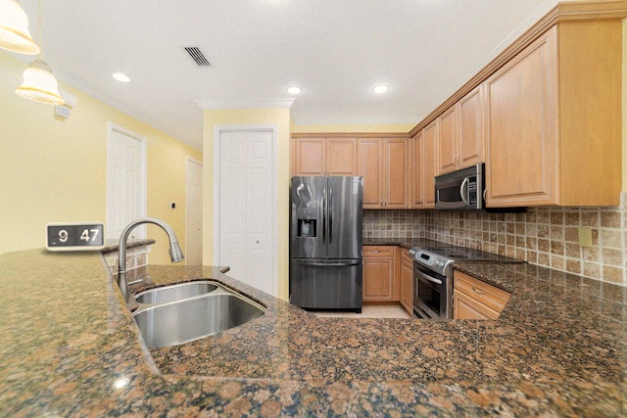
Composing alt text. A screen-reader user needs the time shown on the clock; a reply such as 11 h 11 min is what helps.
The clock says 9 h 47 min
